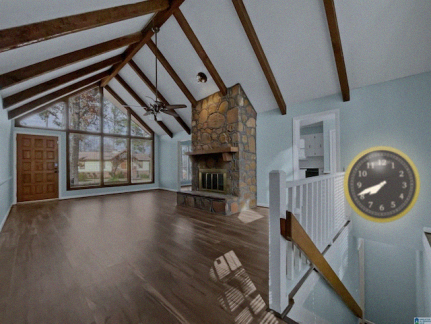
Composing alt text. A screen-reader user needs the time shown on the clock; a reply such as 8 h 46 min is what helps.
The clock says 7 h 41 min
